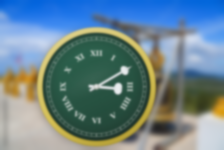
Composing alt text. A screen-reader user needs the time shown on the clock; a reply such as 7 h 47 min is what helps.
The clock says 3 h 10 min
